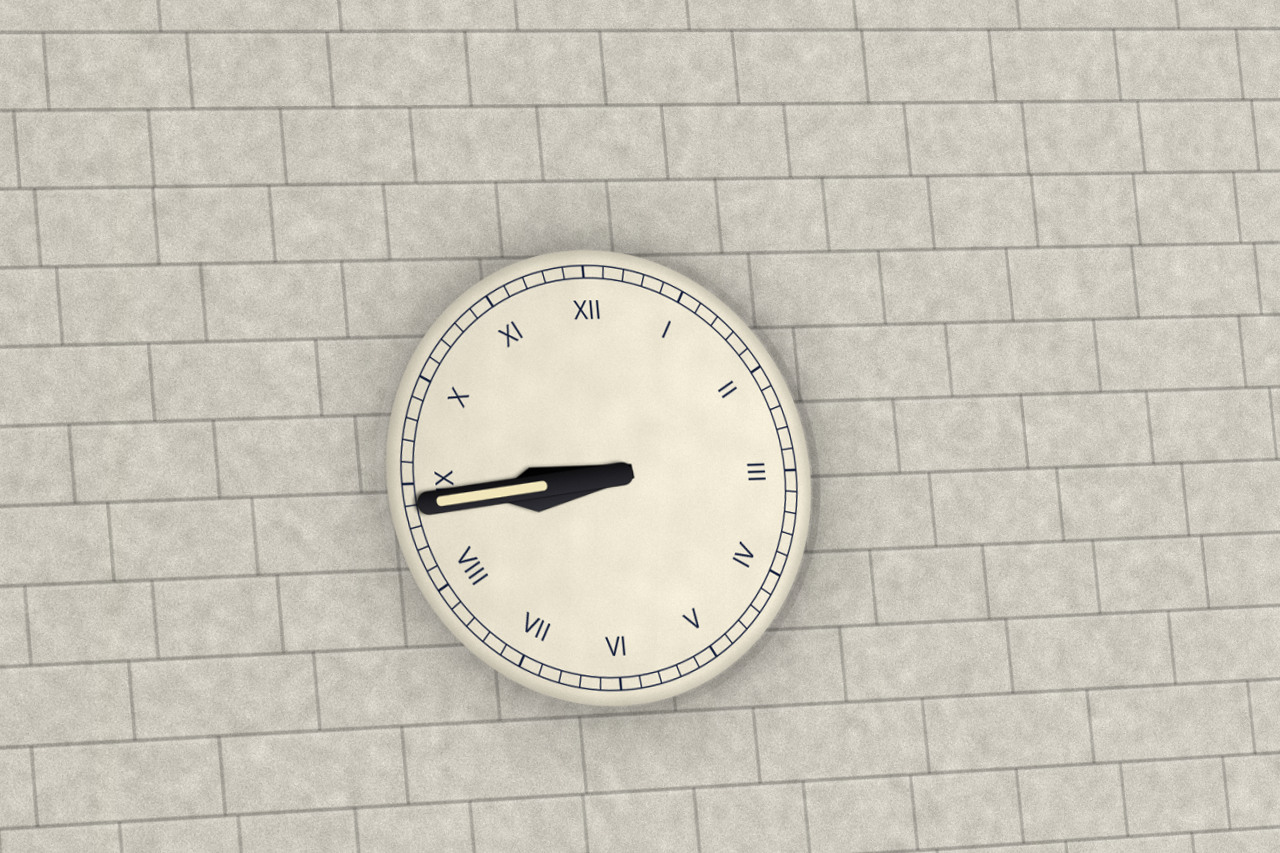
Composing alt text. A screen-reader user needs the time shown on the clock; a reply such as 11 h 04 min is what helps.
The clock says 8 h 44 min
